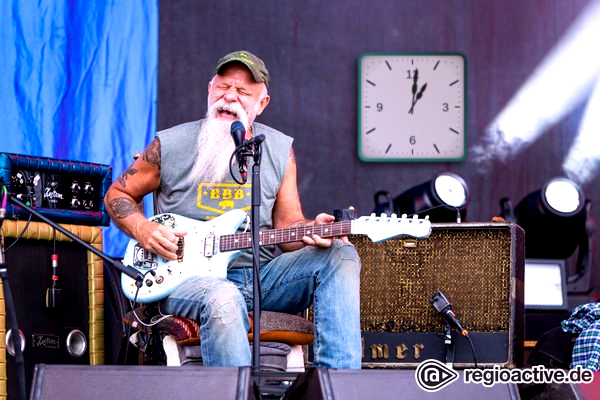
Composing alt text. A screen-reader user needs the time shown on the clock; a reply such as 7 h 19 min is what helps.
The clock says 1 h 01 min
